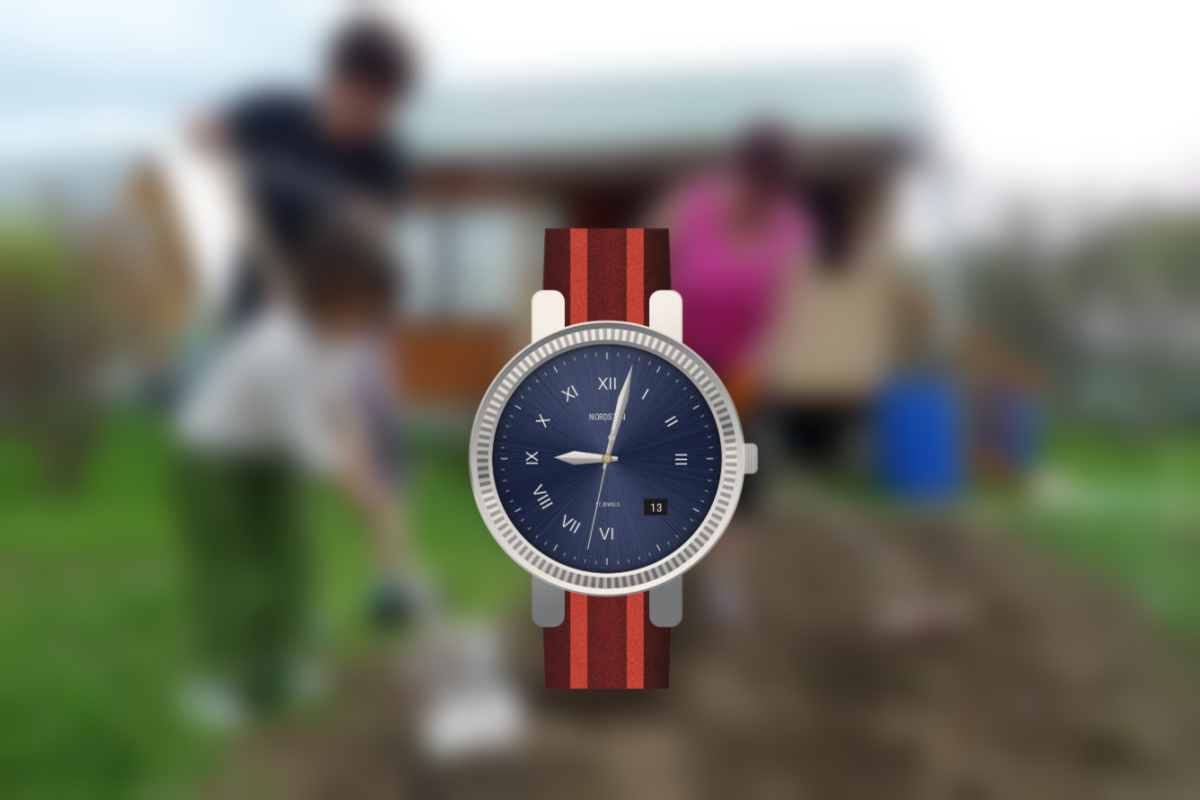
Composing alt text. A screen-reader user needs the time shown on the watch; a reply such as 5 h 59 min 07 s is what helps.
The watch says 9 h 02 min 32 s
